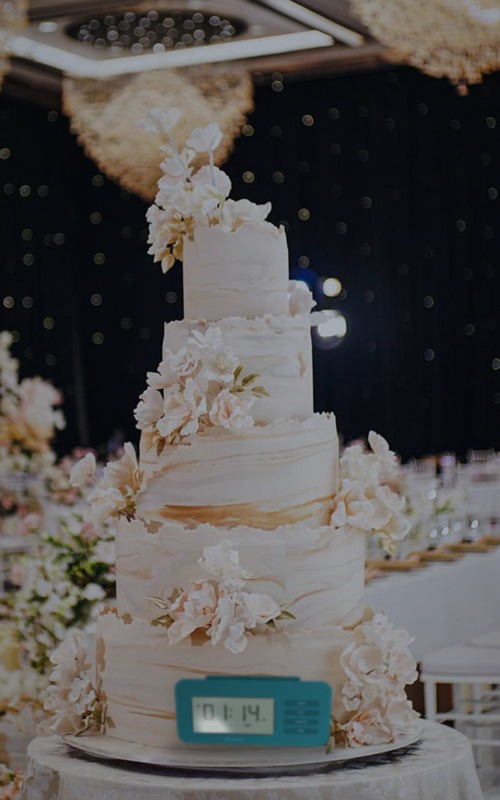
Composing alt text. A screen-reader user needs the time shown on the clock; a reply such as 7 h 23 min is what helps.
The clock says 1 h 14 min
